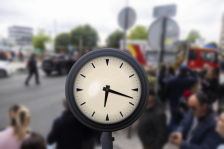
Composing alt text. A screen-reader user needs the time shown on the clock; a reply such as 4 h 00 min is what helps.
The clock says 6 h 18 min
